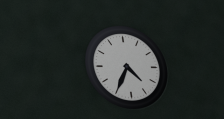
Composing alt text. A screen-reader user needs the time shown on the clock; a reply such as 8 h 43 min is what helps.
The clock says 4 h 35 min
